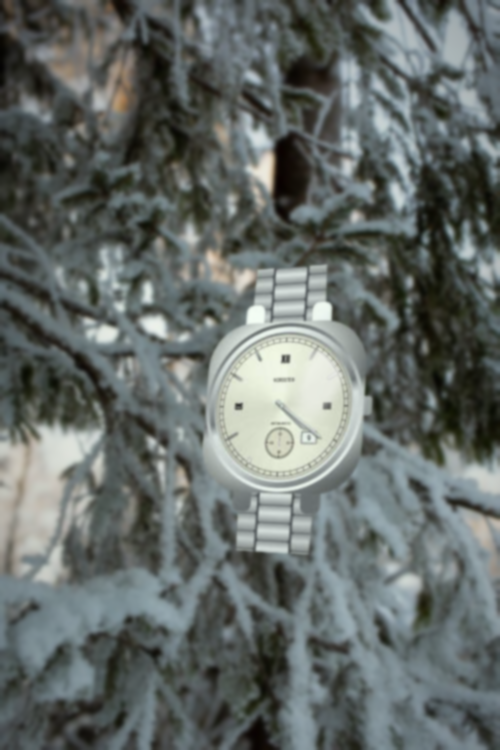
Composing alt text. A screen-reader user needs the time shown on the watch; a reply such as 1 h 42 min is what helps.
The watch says 4 h 21 min
